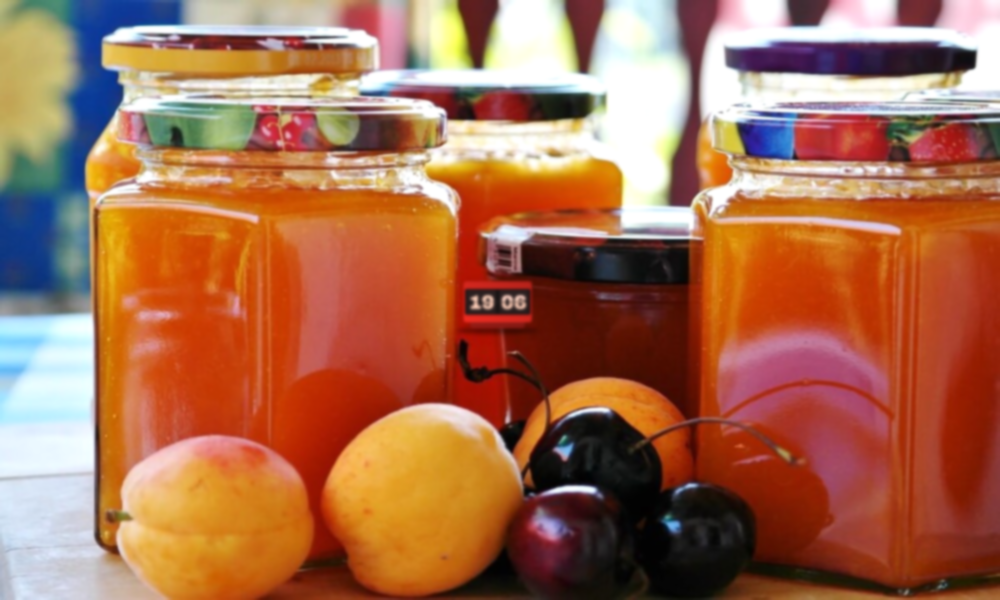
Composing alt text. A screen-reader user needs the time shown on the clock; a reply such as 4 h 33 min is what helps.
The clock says 19 h 06 min
